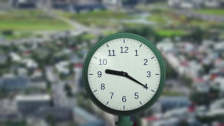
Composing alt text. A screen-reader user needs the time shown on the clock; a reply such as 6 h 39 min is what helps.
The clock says 9 h 20 min
